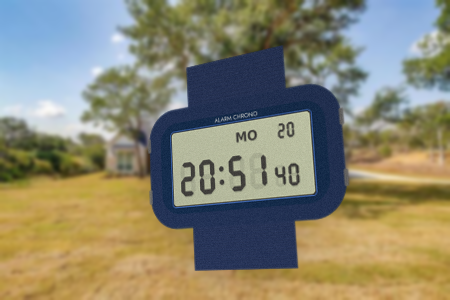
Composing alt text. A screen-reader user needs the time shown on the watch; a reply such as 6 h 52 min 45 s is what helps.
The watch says 20 h 51 min 40 s
